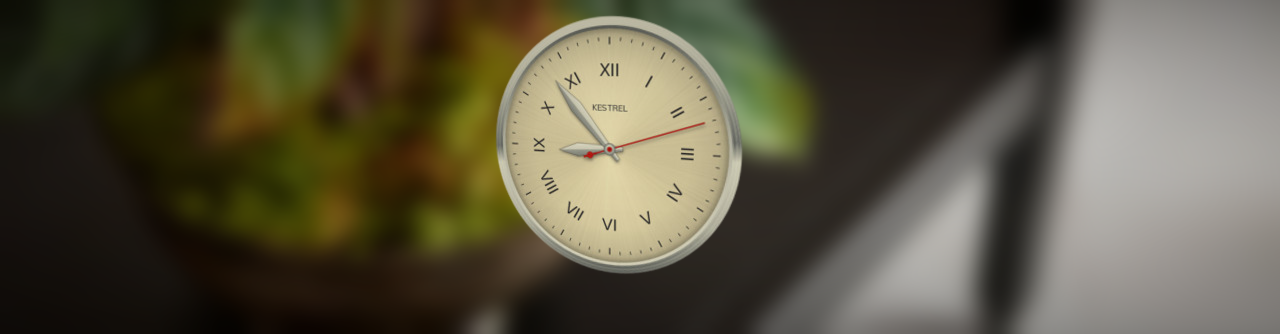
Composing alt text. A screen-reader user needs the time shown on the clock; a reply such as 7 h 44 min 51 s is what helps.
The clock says 8 h 53 min 12 s
